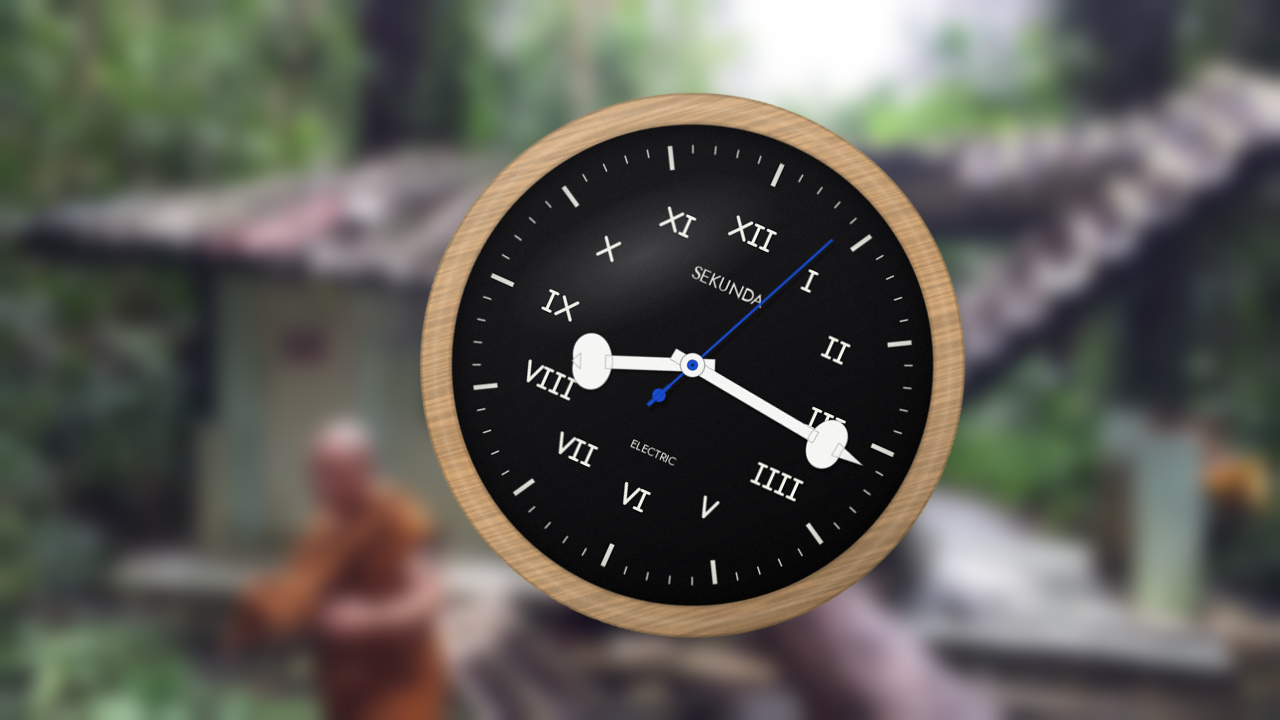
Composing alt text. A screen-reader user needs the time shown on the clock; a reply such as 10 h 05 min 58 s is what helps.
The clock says 8 h 16 min 04 s
